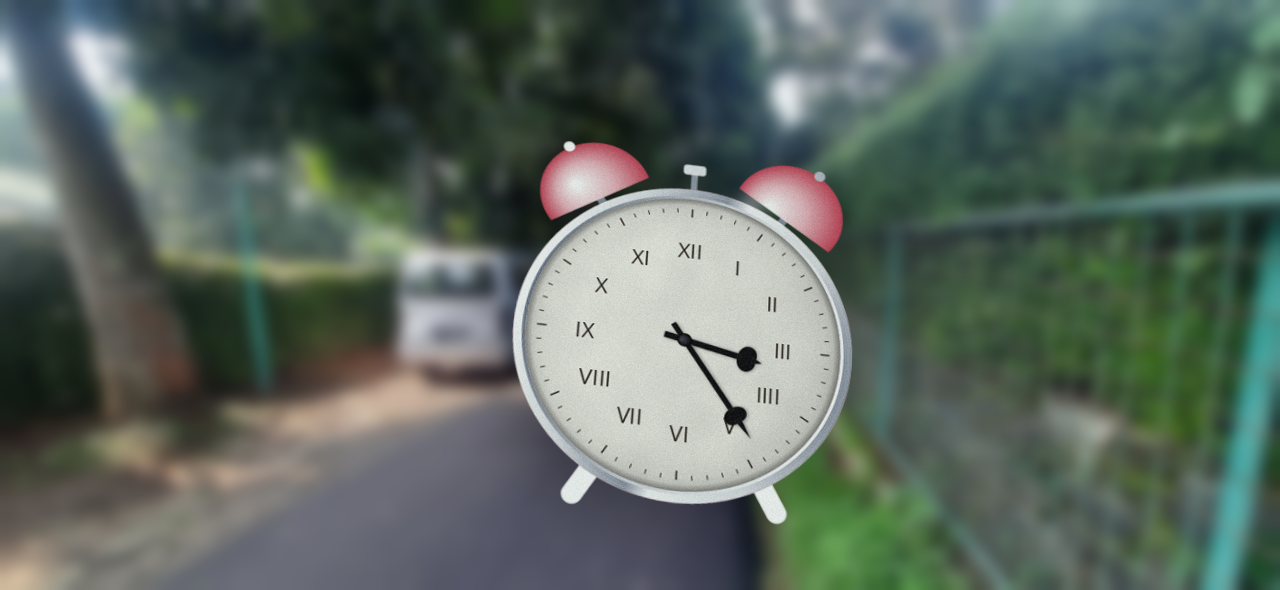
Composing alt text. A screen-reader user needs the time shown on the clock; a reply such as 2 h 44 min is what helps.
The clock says 3 h 24 min
